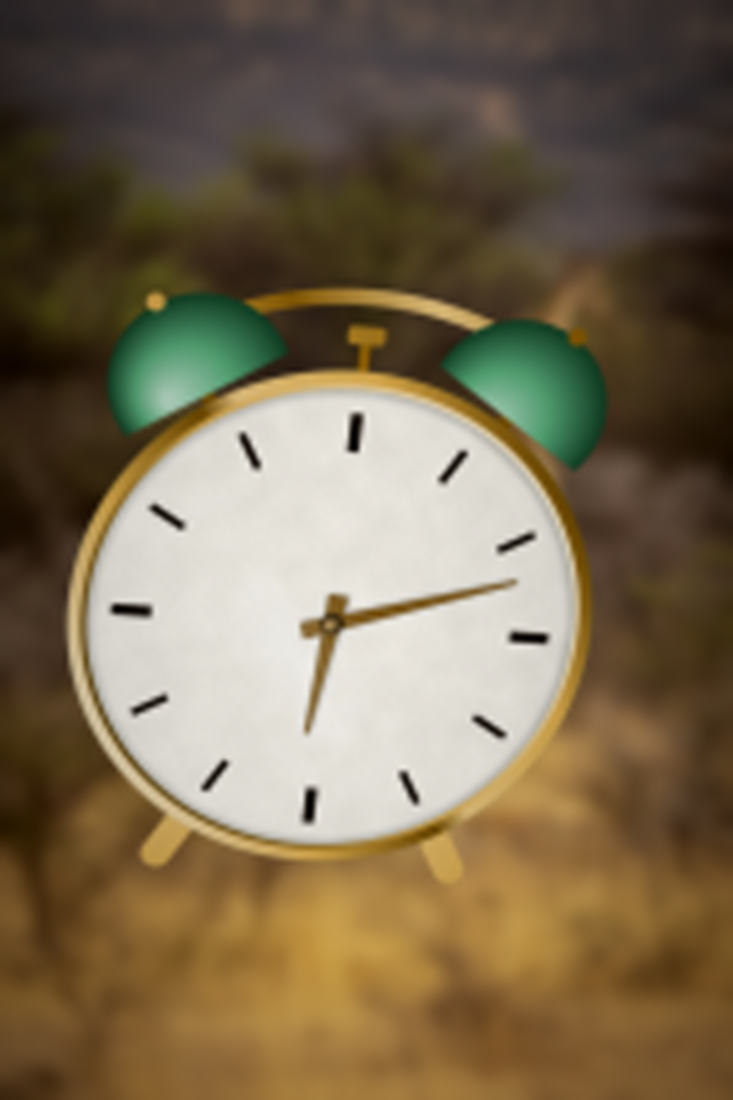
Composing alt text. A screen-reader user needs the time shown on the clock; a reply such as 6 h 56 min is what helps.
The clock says 6 h 12 min
